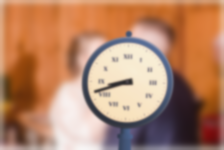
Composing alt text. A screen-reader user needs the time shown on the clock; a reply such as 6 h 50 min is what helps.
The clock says 8 h 42 min
